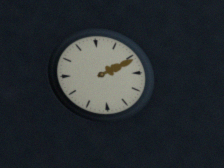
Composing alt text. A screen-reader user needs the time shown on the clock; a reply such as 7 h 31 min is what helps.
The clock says 2 h 11 min
